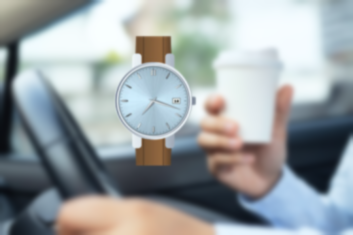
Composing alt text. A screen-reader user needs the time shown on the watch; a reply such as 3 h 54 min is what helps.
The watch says 7 h 18 min
